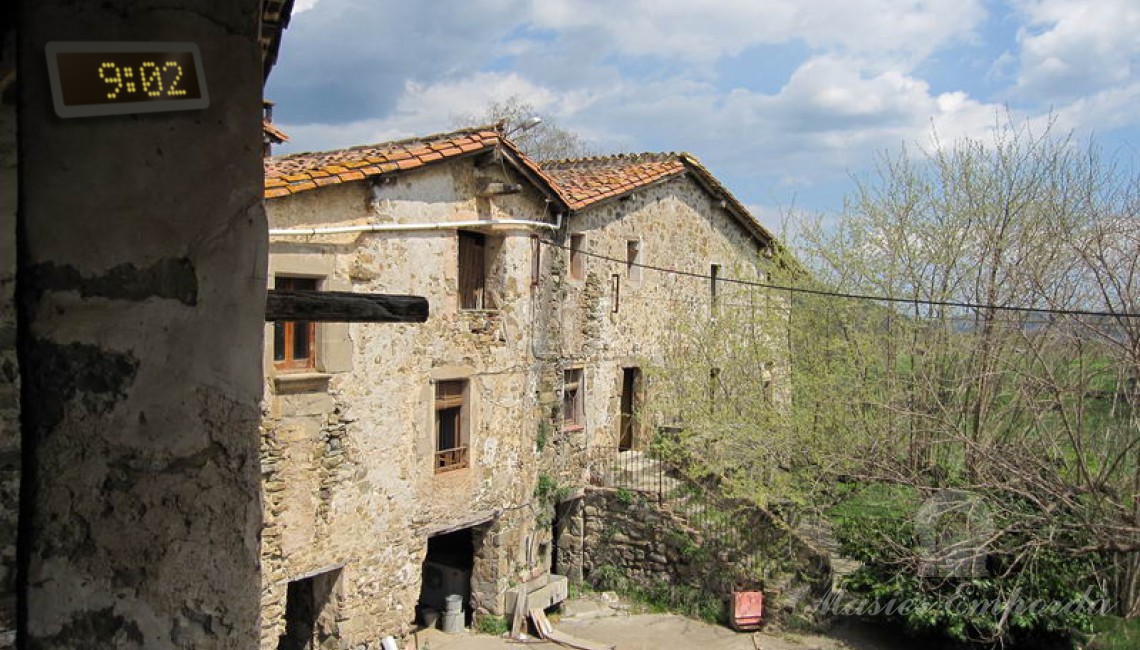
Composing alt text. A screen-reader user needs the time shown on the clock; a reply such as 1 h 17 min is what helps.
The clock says 9 h 02 min
